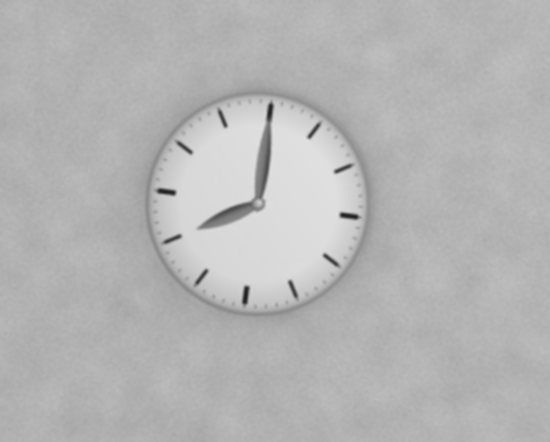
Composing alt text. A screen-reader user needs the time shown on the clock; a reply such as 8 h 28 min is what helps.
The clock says 8 h 00 min
